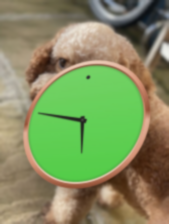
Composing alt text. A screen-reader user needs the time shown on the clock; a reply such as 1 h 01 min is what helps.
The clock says 5 h 47 min
